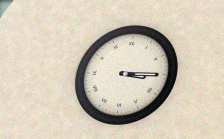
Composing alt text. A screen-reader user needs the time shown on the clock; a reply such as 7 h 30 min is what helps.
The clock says 3 h 15 min
